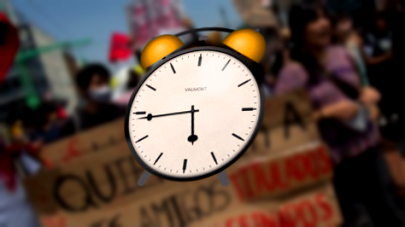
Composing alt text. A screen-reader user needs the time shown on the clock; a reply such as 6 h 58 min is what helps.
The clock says 5 h 44 min
